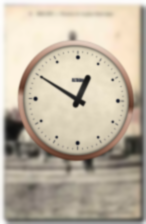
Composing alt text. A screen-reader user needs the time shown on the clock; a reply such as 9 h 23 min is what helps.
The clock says 12 h 50 min
